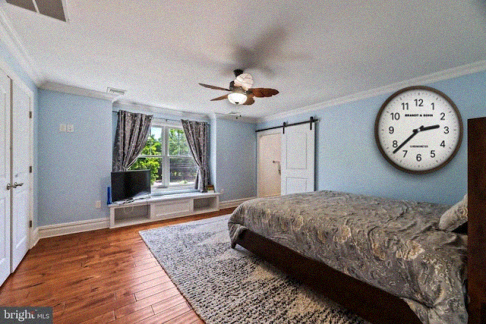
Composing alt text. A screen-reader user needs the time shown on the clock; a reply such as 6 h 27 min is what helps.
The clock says 2 h 38 min
